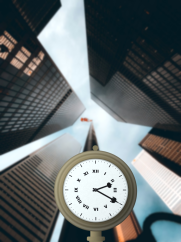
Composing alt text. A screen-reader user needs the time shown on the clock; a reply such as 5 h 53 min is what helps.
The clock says 2 h 20 min
